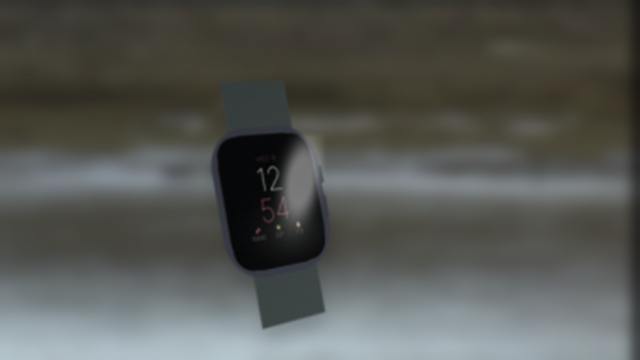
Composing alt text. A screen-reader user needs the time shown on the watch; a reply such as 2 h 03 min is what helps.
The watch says 12 h 54 min
